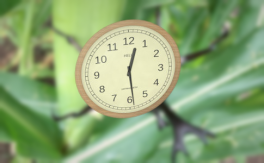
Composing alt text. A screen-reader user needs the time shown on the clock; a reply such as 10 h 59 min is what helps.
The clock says 12 h 29 min
